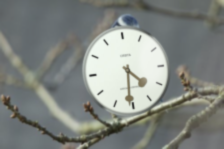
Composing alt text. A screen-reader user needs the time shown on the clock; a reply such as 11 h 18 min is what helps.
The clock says 4 h 31 min
